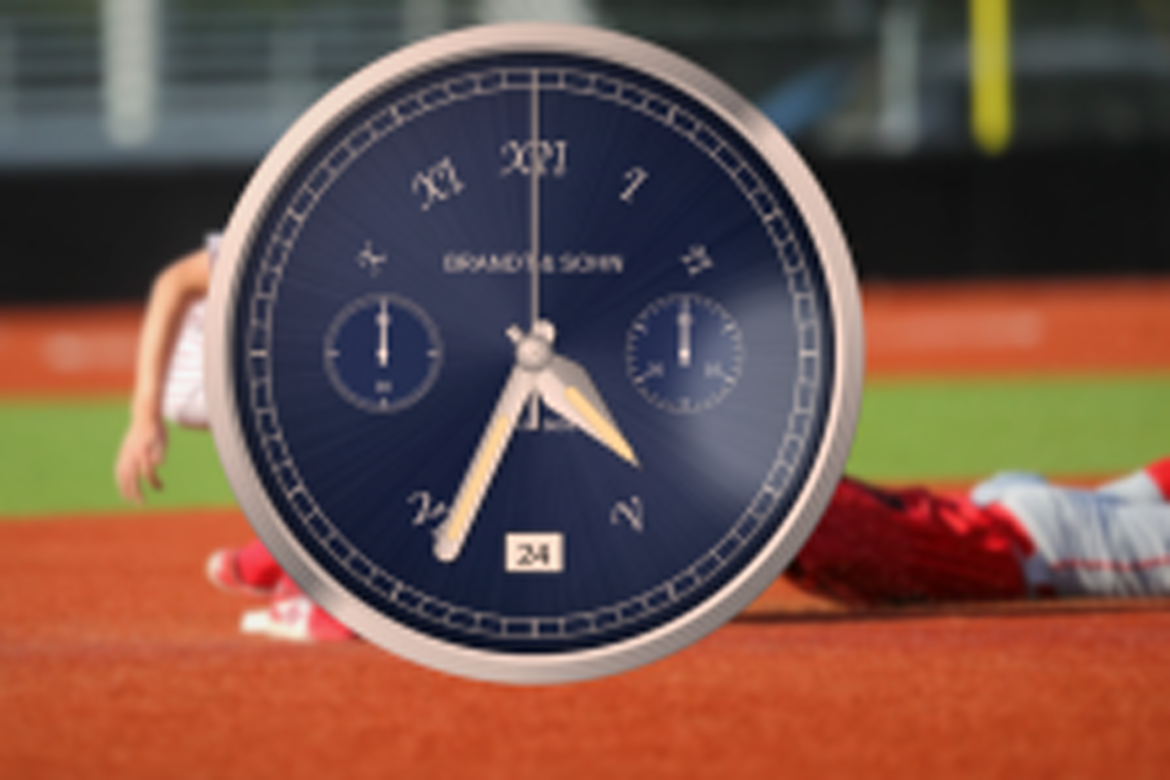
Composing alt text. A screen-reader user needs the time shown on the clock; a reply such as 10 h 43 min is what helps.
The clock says 4 h 34 min
